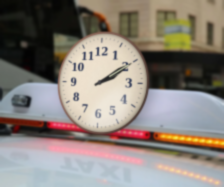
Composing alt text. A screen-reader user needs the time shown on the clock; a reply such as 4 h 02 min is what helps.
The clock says 2 h 10 min
